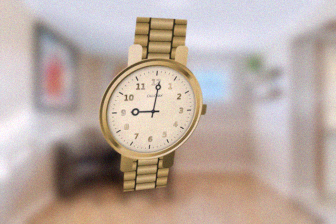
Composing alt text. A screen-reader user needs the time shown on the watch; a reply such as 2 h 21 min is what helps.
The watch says 9 h 01 min
